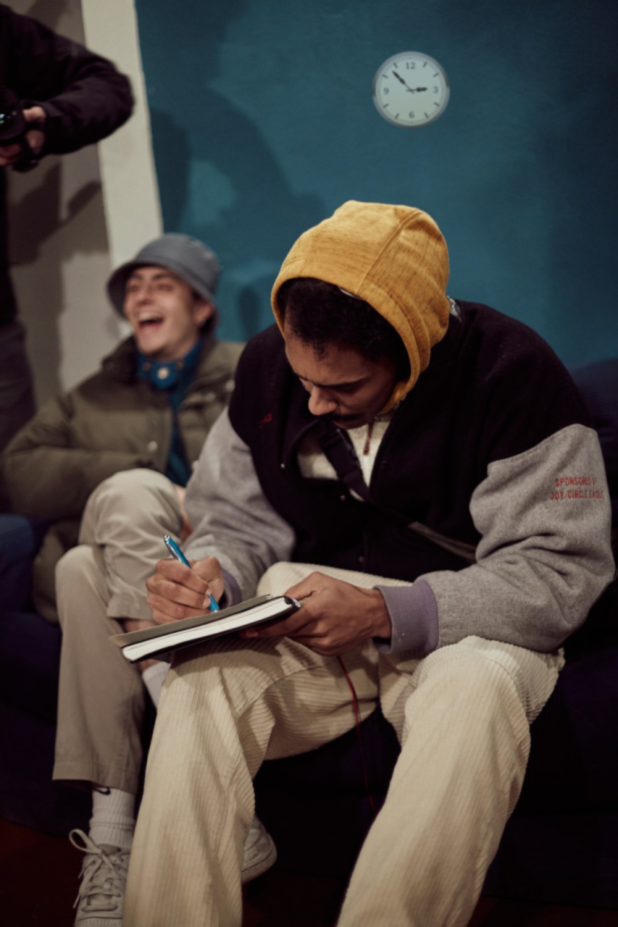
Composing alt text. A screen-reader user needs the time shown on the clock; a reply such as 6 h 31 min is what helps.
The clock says 2 h 53 min
